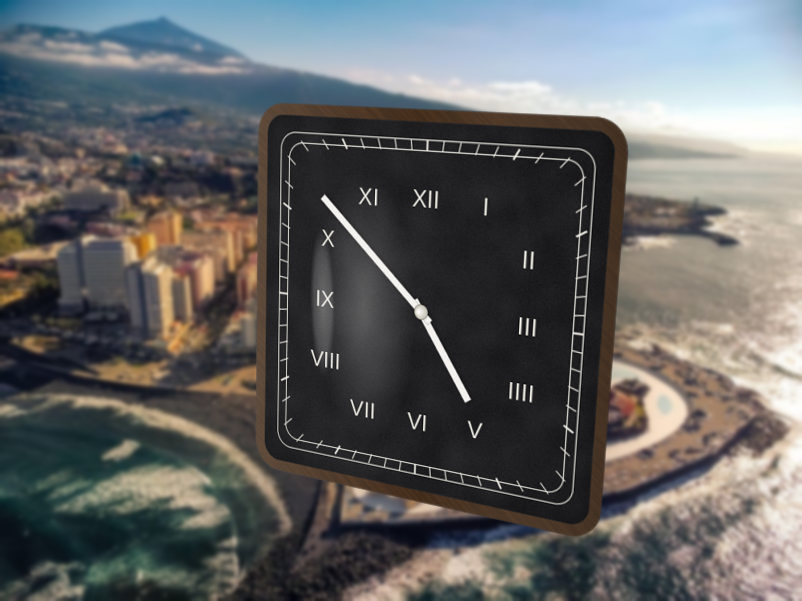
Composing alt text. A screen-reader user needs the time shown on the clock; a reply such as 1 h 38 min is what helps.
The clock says 4 h 52 min
